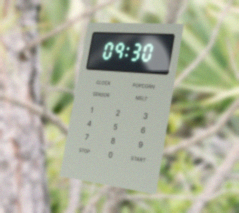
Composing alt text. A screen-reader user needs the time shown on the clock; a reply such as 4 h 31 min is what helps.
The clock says 9 h 30 min
